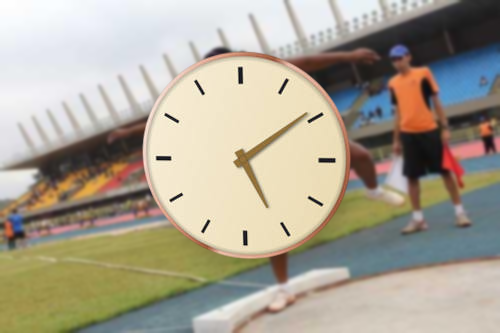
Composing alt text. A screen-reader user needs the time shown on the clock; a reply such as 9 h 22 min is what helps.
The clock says 5 h 09 min
